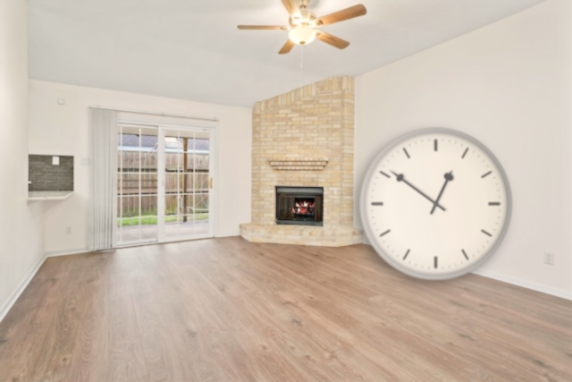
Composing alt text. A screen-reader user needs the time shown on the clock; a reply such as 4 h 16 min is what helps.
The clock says 12 h 51 min
